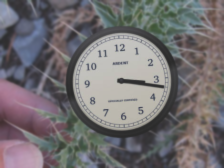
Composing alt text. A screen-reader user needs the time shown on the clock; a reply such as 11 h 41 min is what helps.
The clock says 3 h 17 min
